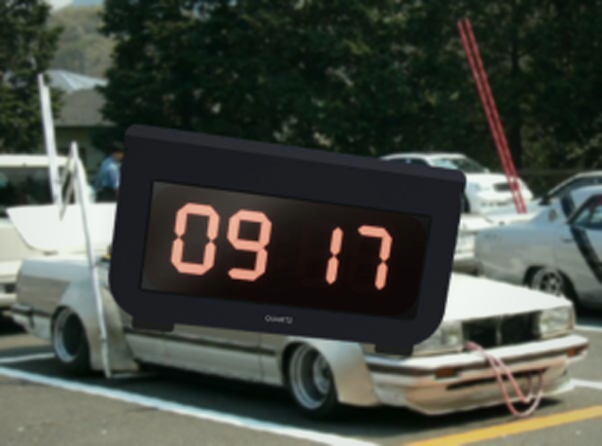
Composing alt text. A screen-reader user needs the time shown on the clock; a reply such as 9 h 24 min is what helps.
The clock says 9 h 17 min
